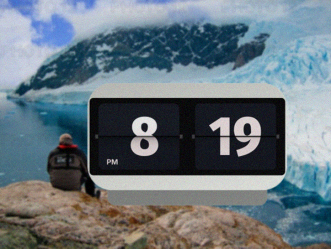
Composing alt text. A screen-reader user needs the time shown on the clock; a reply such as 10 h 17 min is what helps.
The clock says 8 h 19 min
